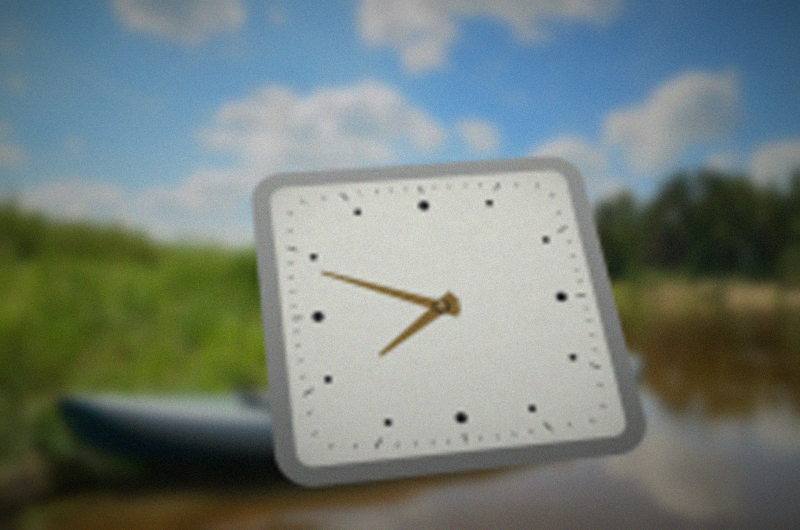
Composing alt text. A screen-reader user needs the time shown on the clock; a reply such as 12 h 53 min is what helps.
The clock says 7 h 49 min
